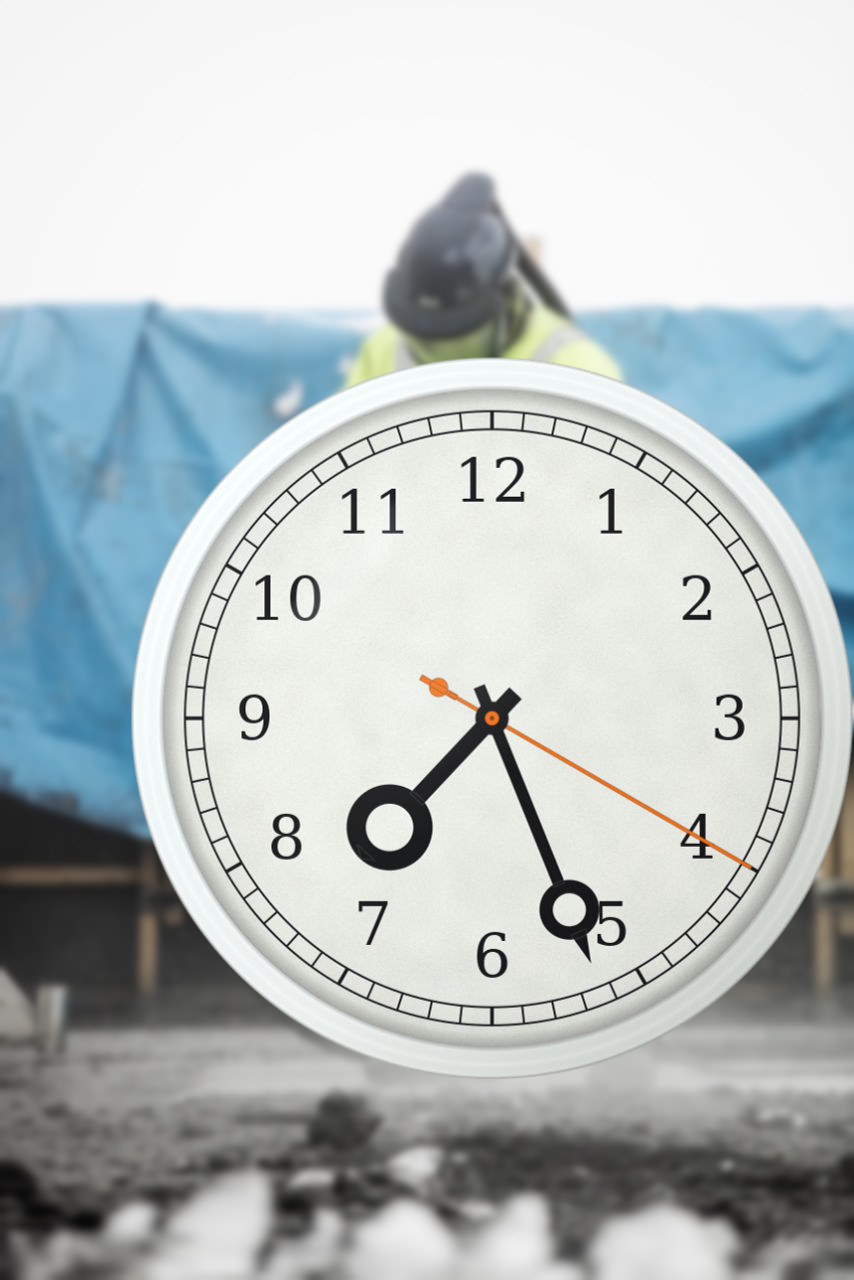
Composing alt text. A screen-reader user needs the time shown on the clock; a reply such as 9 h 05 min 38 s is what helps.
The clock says 7 h 26 min 20 s
